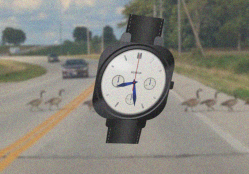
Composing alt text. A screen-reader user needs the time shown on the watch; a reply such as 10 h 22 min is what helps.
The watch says 8 h 28 min
